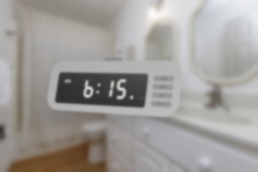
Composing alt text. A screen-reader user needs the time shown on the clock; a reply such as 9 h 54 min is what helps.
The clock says 6 h 15 min
